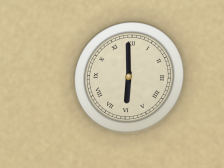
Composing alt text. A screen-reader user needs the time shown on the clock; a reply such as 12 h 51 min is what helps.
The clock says 5 h 59 min
